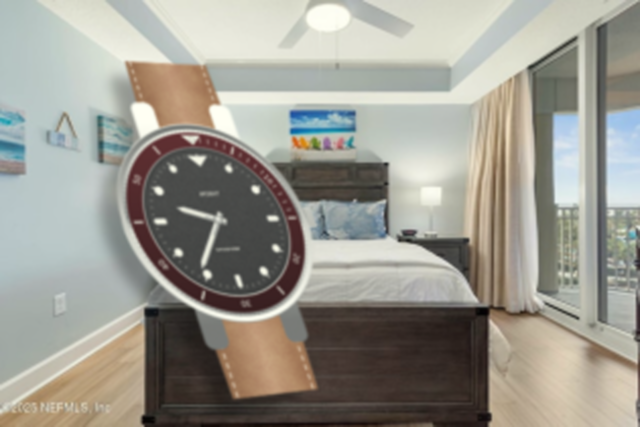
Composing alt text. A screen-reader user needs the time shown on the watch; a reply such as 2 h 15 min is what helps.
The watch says 9 h 36 min
